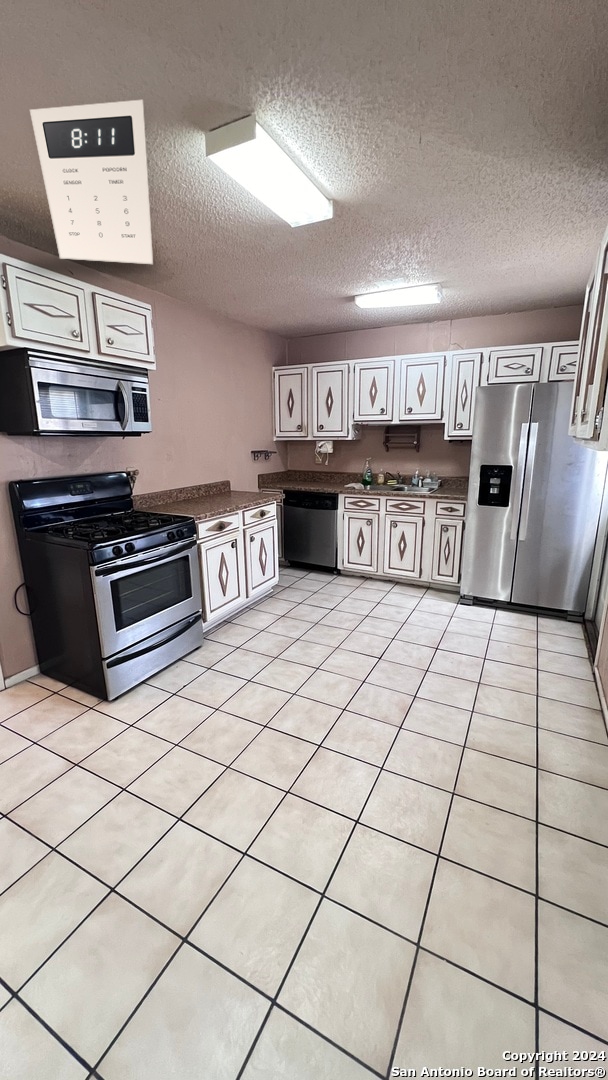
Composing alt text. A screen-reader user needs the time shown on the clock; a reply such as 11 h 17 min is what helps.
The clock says 8 h 11 min
